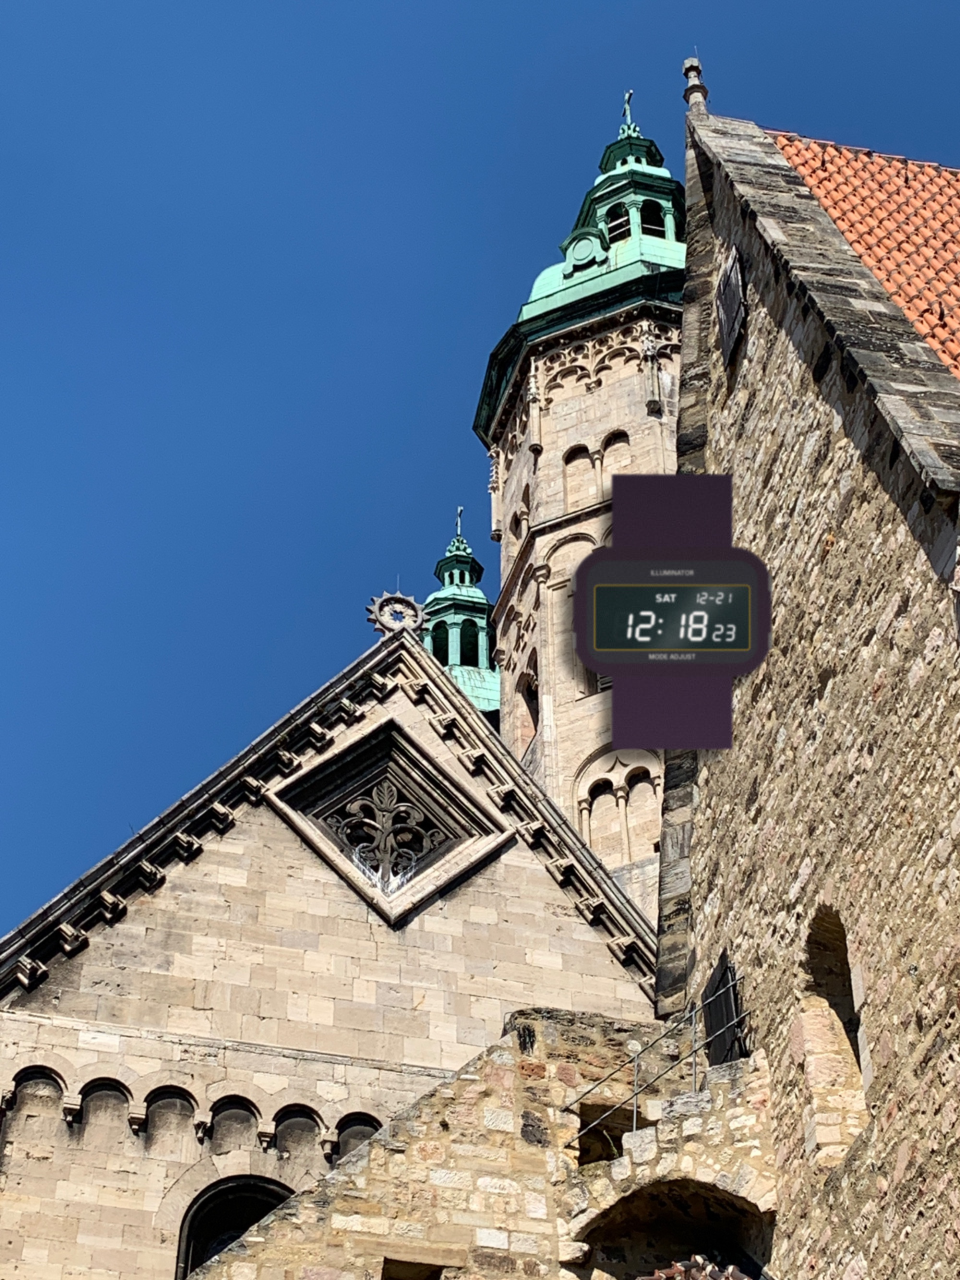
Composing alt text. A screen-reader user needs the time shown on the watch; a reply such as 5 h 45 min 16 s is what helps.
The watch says 12 h 18 min 23 s
